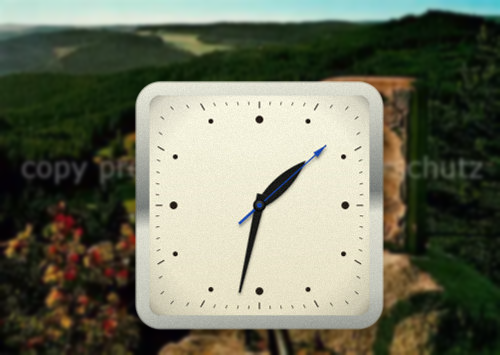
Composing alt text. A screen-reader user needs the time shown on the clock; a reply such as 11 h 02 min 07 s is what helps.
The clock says 1 h 32 min 08 s
